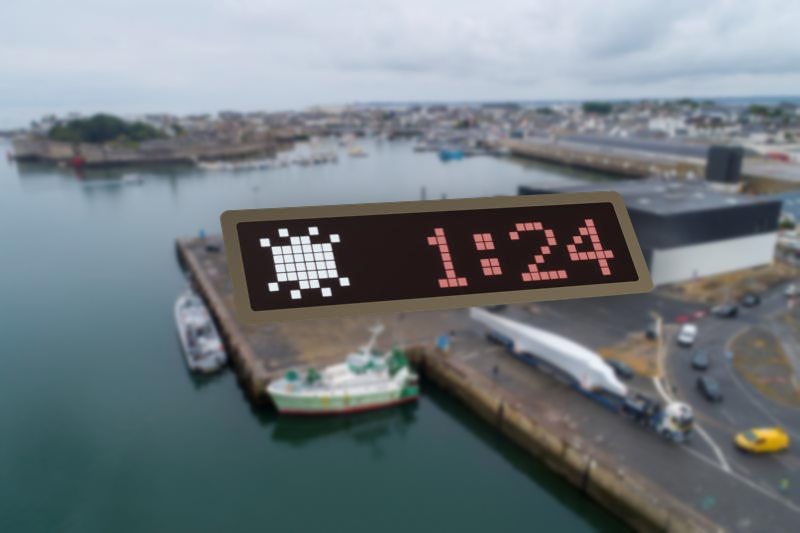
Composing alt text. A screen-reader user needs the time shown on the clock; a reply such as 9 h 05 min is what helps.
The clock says 1 h 24 min
